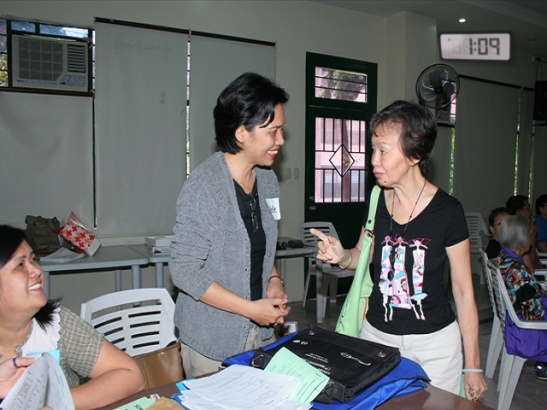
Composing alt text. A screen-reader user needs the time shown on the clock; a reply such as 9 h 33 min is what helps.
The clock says 1 h 09 min
